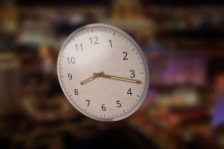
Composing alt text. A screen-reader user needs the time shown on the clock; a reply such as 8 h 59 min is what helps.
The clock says 8 h 17 min
